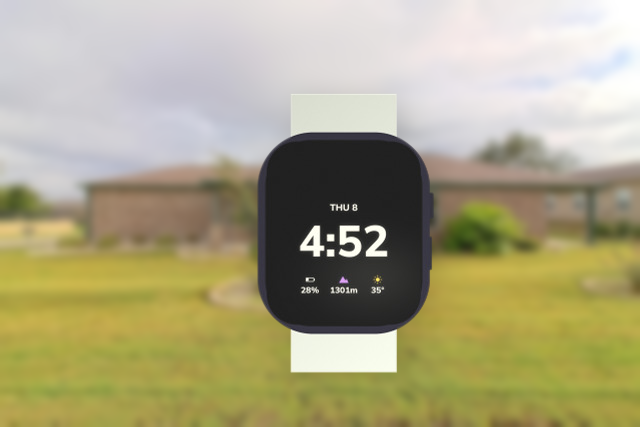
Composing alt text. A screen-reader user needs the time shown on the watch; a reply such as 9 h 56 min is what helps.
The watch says 4 h 52 min
